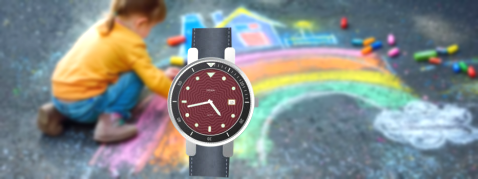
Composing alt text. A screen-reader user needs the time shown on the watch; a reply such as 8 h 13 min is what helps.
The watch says 4 h 43 min
